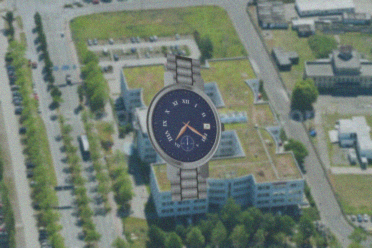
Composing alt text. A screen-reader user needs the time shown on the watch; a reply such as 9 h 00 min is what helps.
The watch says 7 h 20 min
